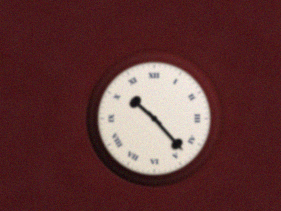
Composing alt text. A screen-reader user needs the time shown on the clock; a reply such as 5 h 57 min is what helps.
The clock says 10 h 23 min
